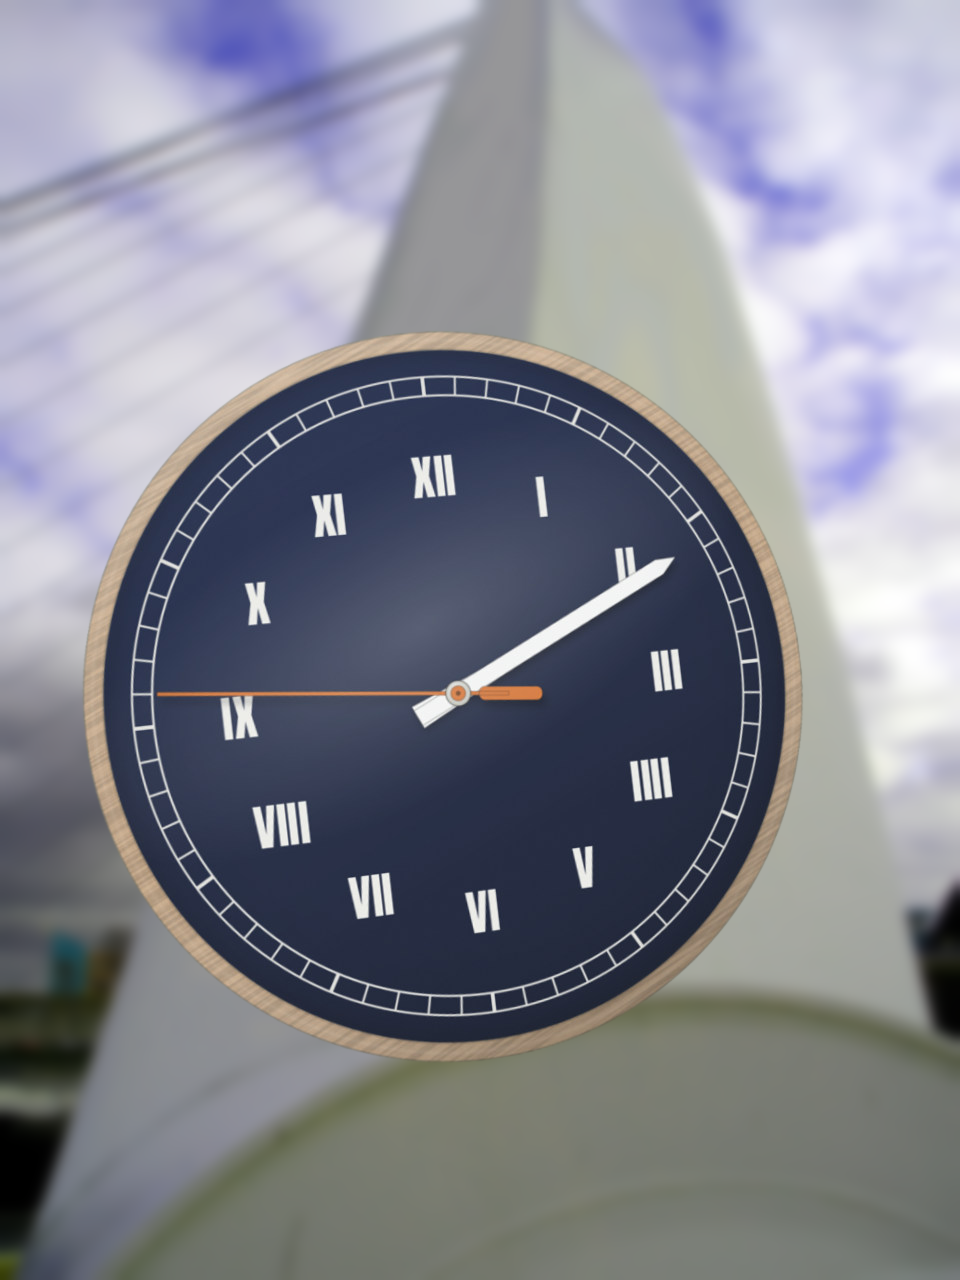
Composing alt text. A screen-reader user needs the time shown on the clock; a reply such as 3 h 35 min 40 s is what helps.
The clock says 2 h 10 min 46 s
